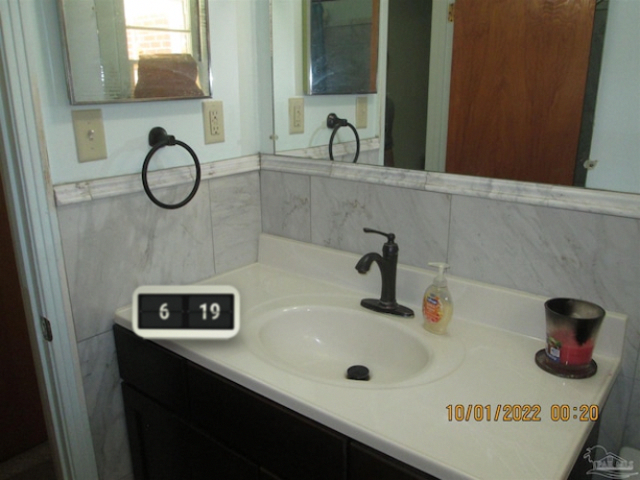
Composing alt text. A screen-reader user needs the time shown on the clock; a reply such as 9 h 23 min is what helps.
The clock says 6 h 19 min
